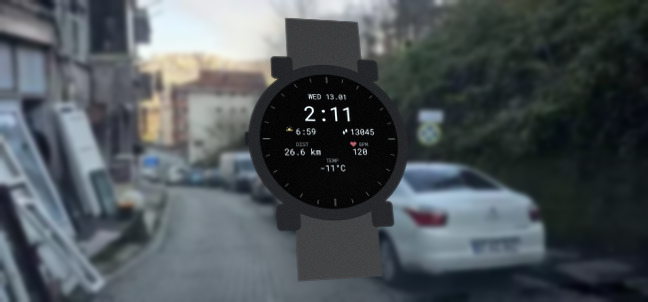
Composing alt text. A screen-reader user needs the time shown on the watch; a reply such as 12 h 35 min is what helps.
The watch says 2 h 11 min
